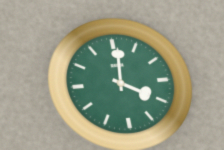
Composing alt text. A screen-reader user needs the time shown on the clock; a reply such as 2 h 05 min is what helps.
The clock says 4 h 01 min
